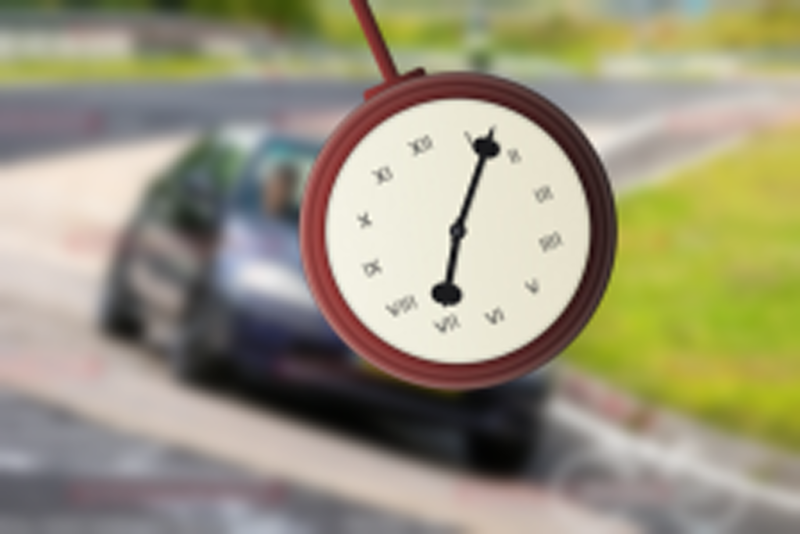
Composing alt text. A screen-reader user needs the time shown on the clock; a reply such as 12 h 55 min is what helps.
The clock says 7 h 07 min
